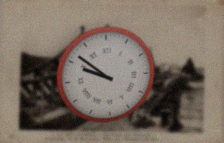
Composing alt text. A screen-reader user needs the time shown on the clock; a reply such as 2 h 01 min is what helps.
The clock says 9 h 52 min
